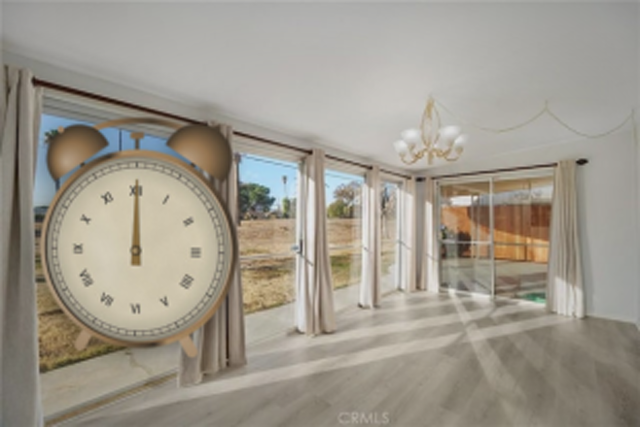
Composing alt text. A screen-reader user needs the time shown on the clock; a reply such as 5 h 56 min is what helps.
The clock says 12 h 00 min
